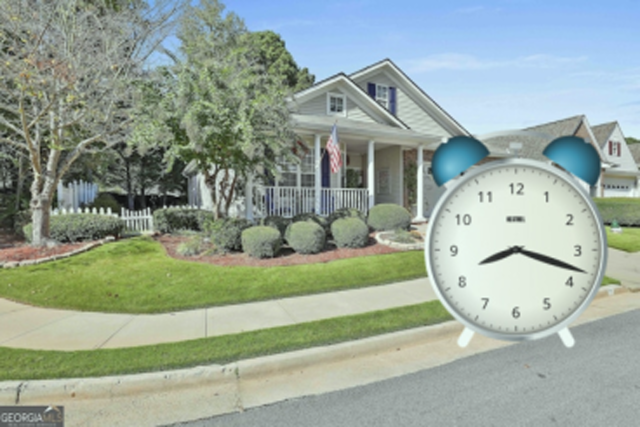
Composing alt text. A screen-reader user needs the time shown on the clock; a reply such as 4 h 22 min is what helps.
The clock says 8 h 18 min
